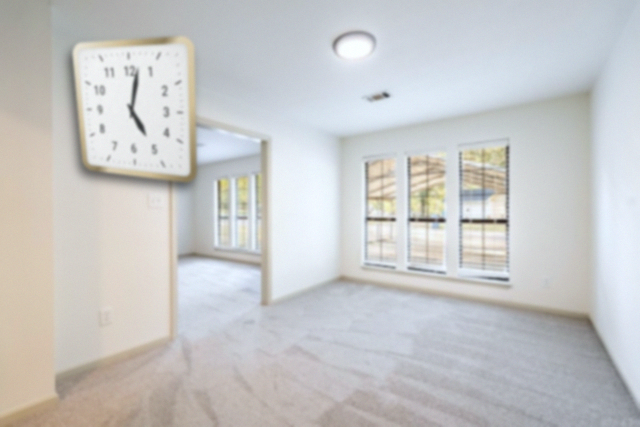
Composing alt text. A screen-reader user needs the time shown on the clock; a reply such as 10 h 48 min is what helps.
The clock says 5 h 02 min
